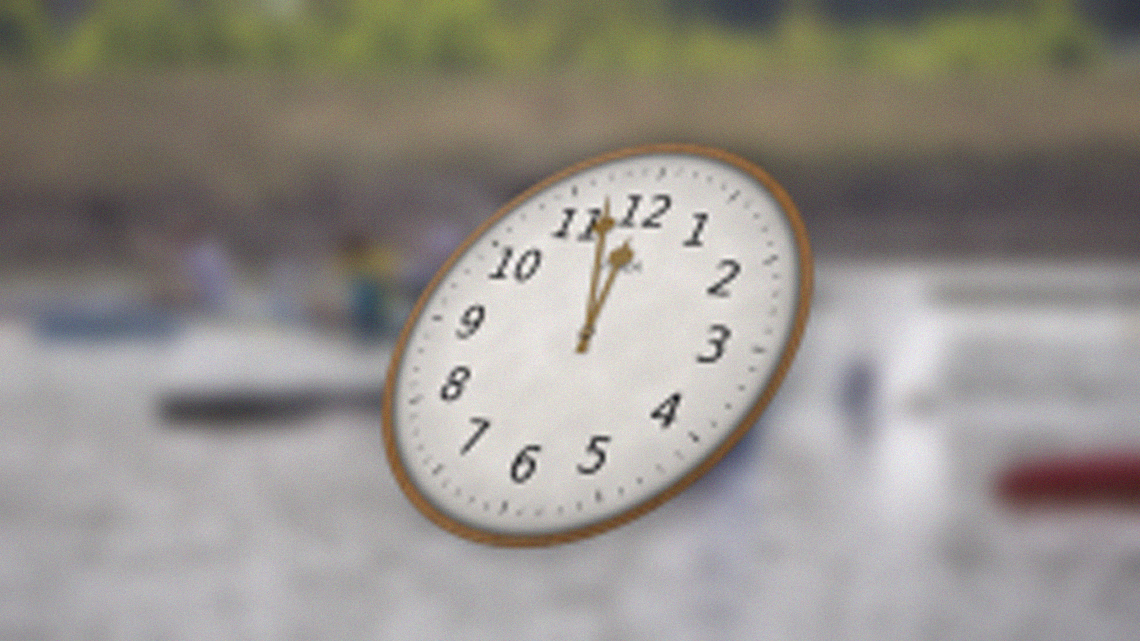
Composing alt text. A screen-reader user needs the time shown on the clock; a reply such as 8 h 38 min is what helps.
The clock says 11 h 57 min
